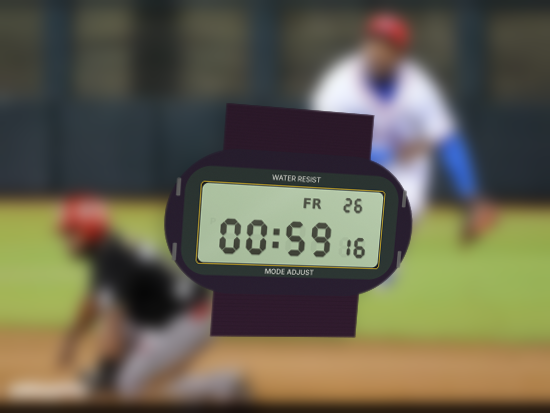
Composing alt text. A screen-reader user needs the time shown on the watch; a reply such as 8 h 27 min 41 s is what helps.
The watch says 0 h 59 min 16 s
